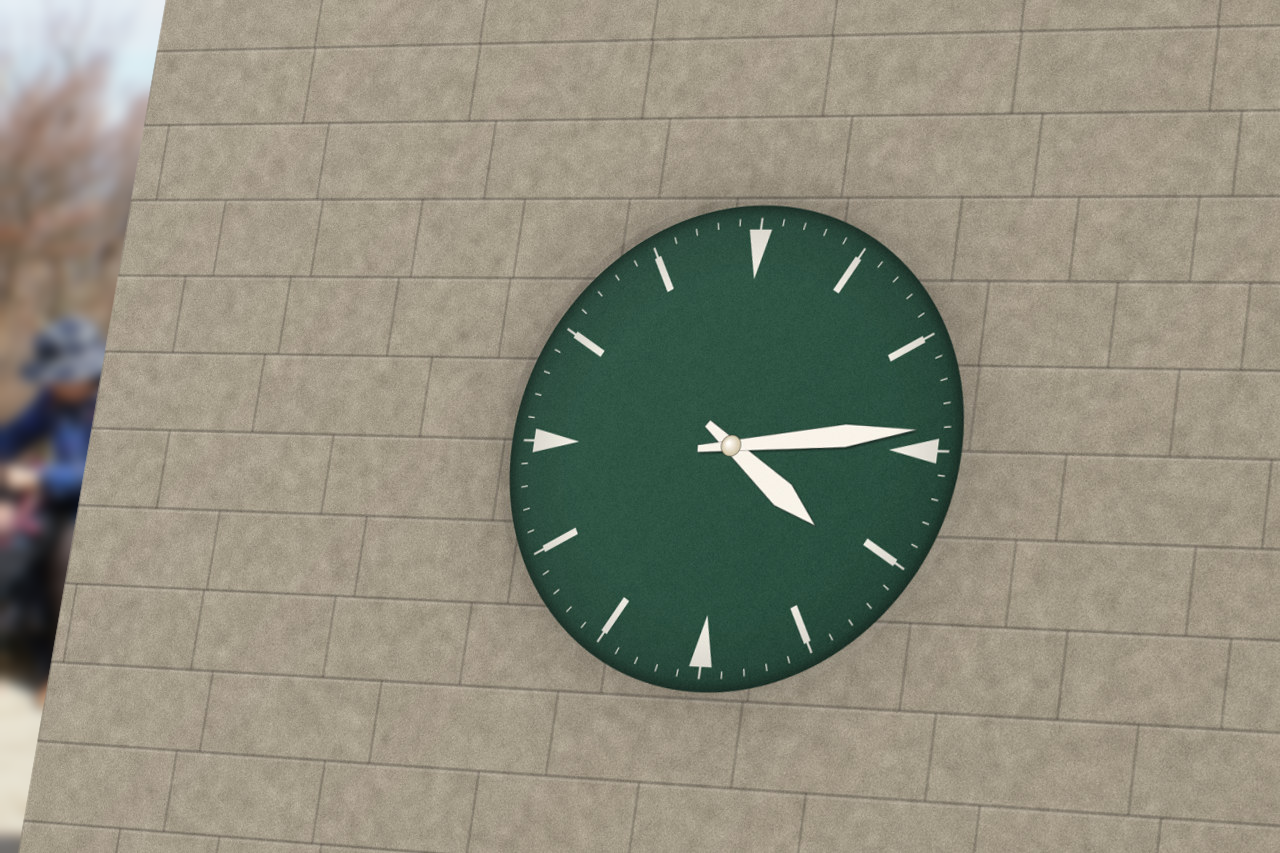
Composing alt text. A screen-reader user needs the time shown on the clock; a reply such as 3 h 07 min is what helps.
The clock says 4 h 14 min
